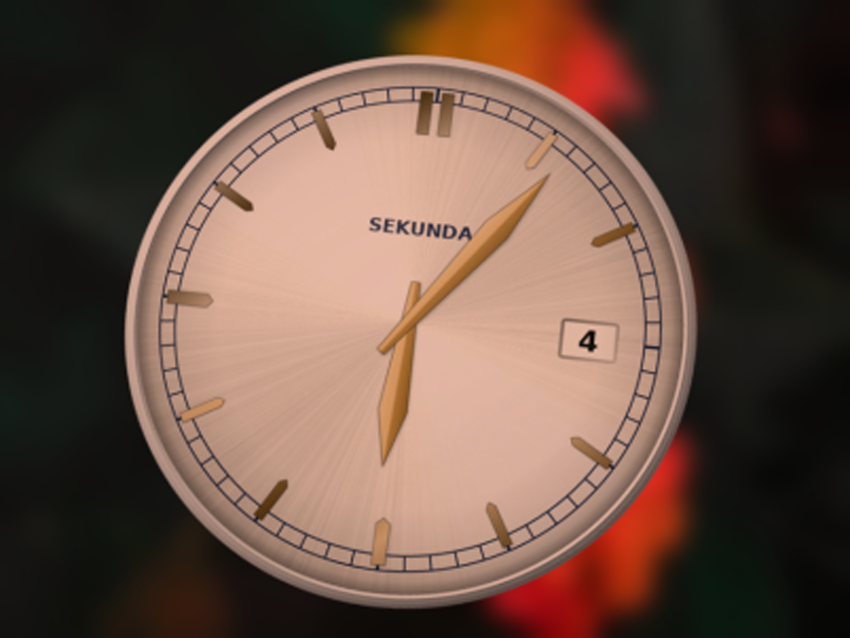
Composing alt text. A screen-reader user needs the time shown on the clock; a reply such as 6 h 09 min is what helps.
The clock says 6 h 06 min
